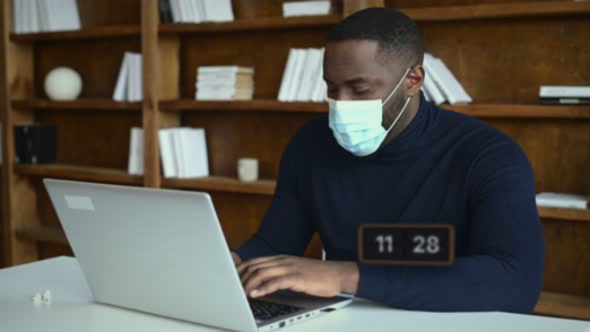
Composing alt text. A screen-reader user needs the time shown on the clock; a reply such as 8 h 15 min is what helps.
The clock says 11 h 28 min
